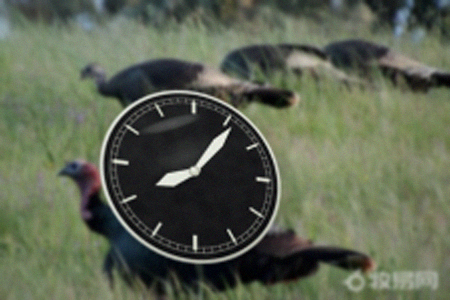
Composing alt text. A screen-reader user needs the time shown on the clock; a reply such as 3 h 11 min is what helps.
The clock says 8 h 06 min
